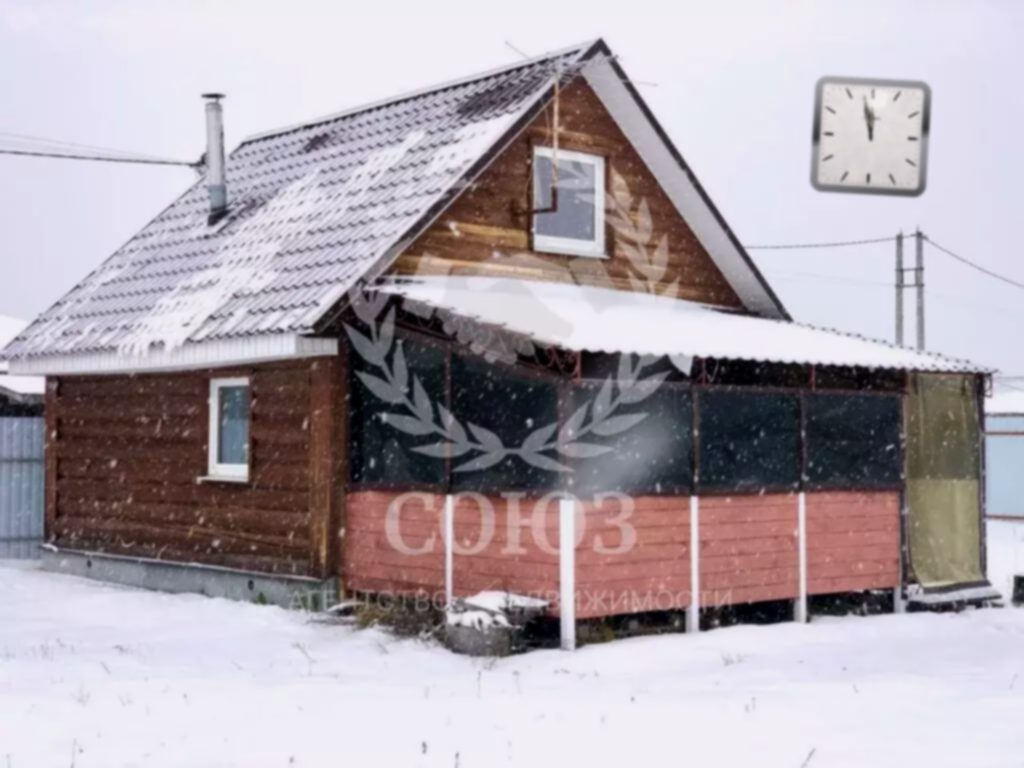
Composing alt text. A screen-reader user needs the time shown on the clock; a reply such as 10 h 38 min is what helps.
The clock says 11 h 58 min
